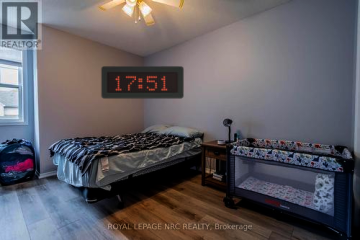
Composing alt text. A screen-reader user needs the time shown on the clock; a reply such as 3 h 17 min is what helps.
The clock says 17 h 51 min
